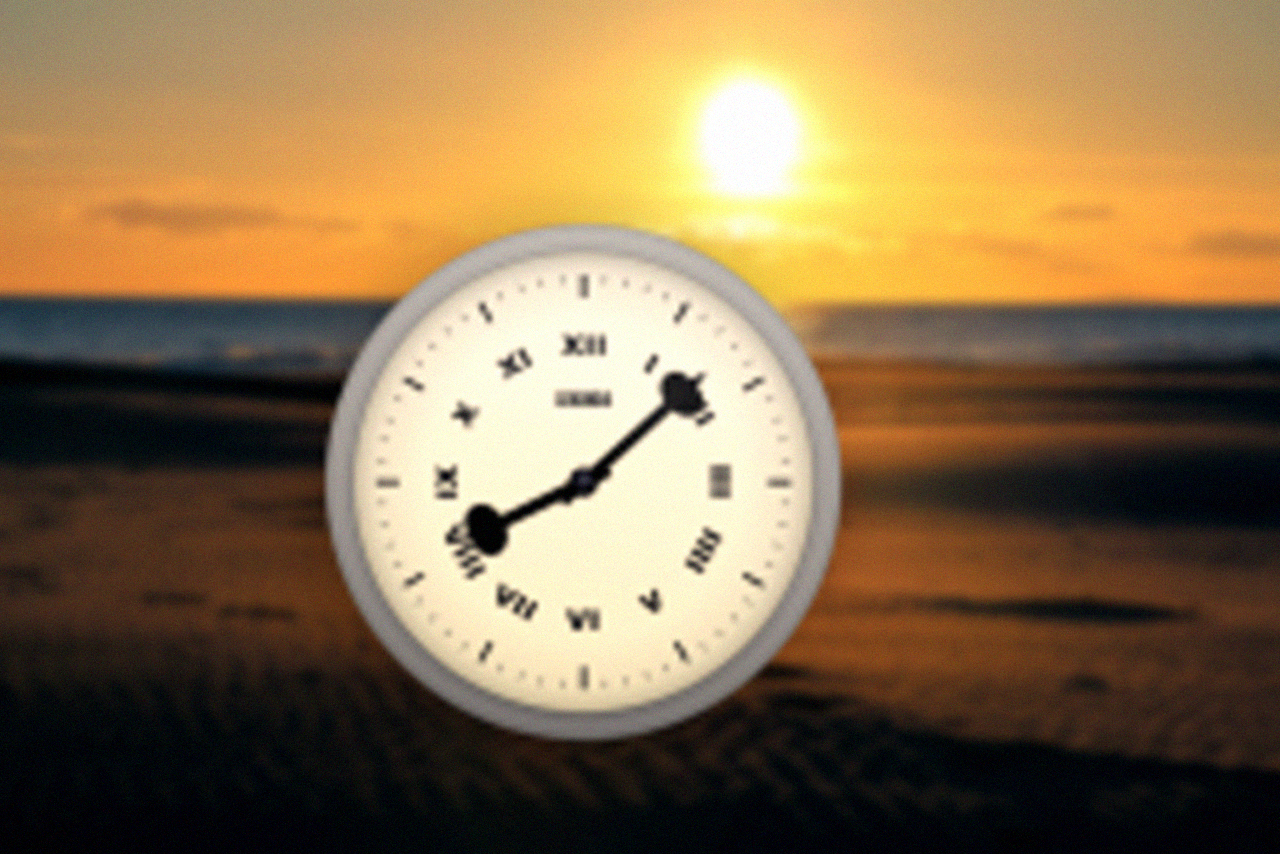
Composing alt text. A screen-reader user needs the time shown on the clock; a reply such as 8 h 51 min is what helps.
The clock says 8 h 08 min
